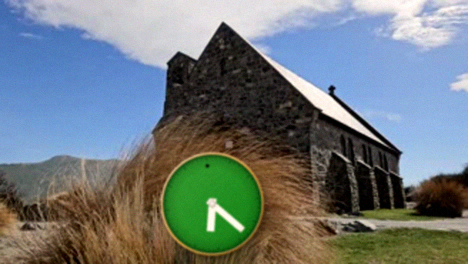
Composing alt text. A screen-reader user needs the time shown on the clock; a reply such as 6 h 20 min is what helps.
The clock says 6 h 23 min
